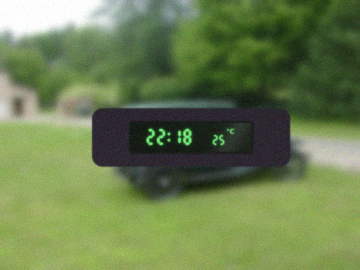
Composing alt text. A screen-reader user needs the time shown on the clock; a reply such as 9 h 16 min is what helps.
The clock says 22 h 18 min
